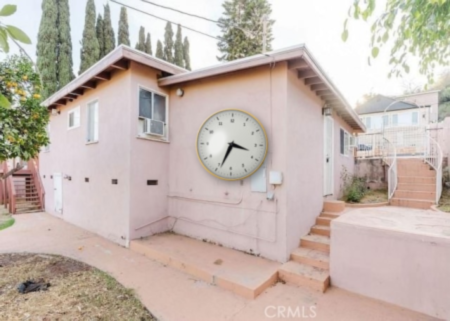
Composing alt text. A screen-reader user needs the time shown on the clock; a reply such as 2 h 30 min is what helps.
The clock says 3 h 34 min
